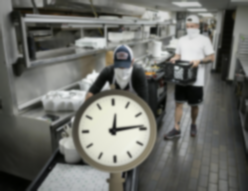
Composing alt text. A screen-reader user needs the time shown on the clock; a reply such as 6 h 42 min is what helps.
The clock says 12 h 14 min
